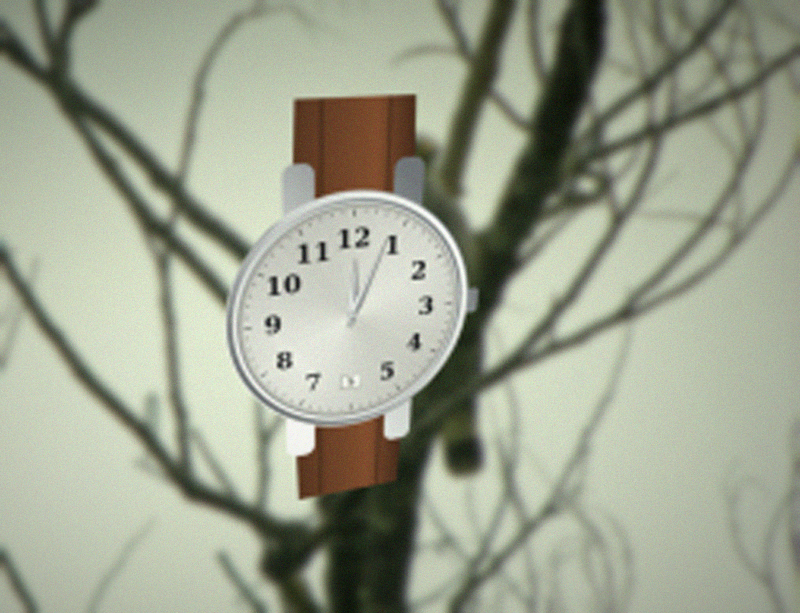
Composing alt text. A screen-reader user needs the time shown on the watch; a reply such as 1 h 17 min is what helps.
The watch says 12 h 04 min
